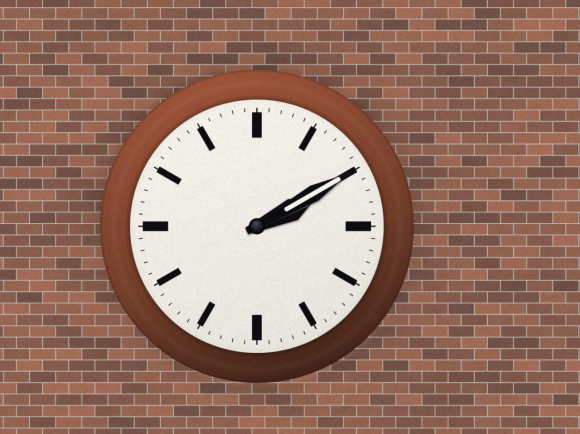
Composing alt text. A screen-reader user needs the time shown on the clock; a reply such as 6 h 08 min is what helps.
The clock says 2 h 10 min
